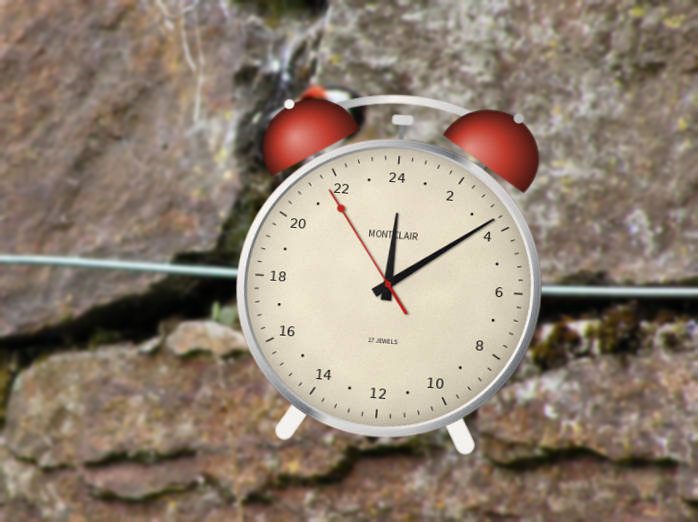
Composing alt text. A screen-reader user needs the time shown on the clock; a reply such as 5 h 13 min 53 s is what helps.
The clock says 0 h 08 min 54 s
